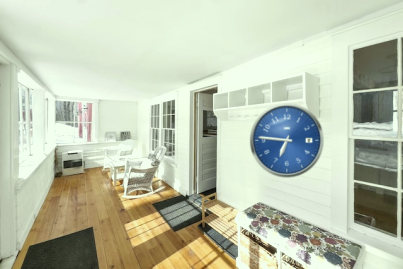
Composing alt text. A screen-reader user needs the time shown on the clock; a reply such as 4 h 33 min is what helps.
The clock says 6 h 46 min
